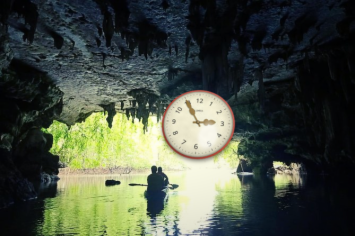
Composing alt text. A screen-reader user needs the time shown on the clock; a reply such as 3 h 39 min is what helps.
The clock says 2 h 55 min
